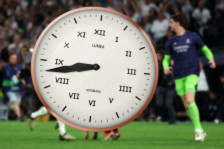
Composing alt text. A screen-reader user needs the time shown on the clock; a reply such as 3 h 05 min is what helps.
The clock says 8 h 43 min
